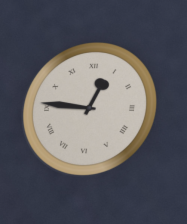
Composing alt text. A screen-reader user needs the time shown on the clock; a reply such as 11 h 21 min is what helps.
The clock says 12 h 46 min
